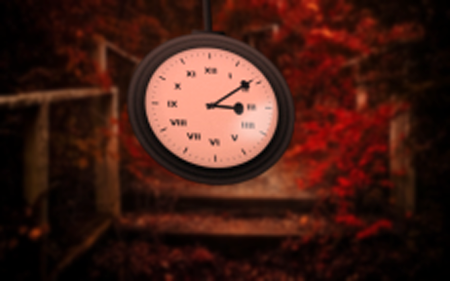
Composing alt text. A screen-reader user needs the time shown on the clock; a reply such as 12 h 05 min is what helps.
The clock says 3 h 09 min
